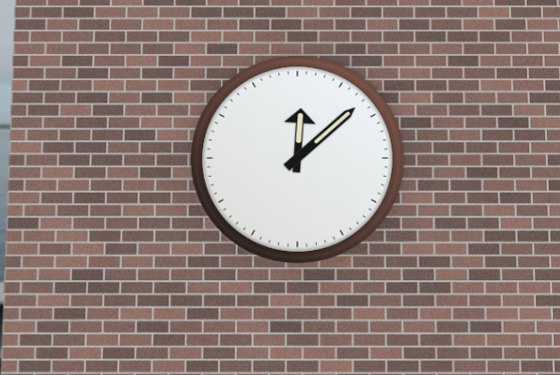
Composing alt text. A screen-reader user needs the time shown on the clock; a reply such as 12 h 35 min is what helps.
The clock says 12 h 08 min
